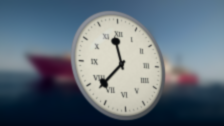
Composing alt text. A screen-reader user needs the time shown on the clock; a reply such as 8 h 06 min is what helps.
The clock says 11 h 38 min
